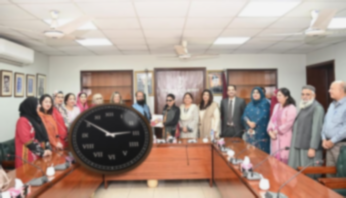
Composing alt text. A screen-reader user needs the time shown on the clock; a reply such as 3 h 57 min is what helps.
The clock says 2 h 51 min
